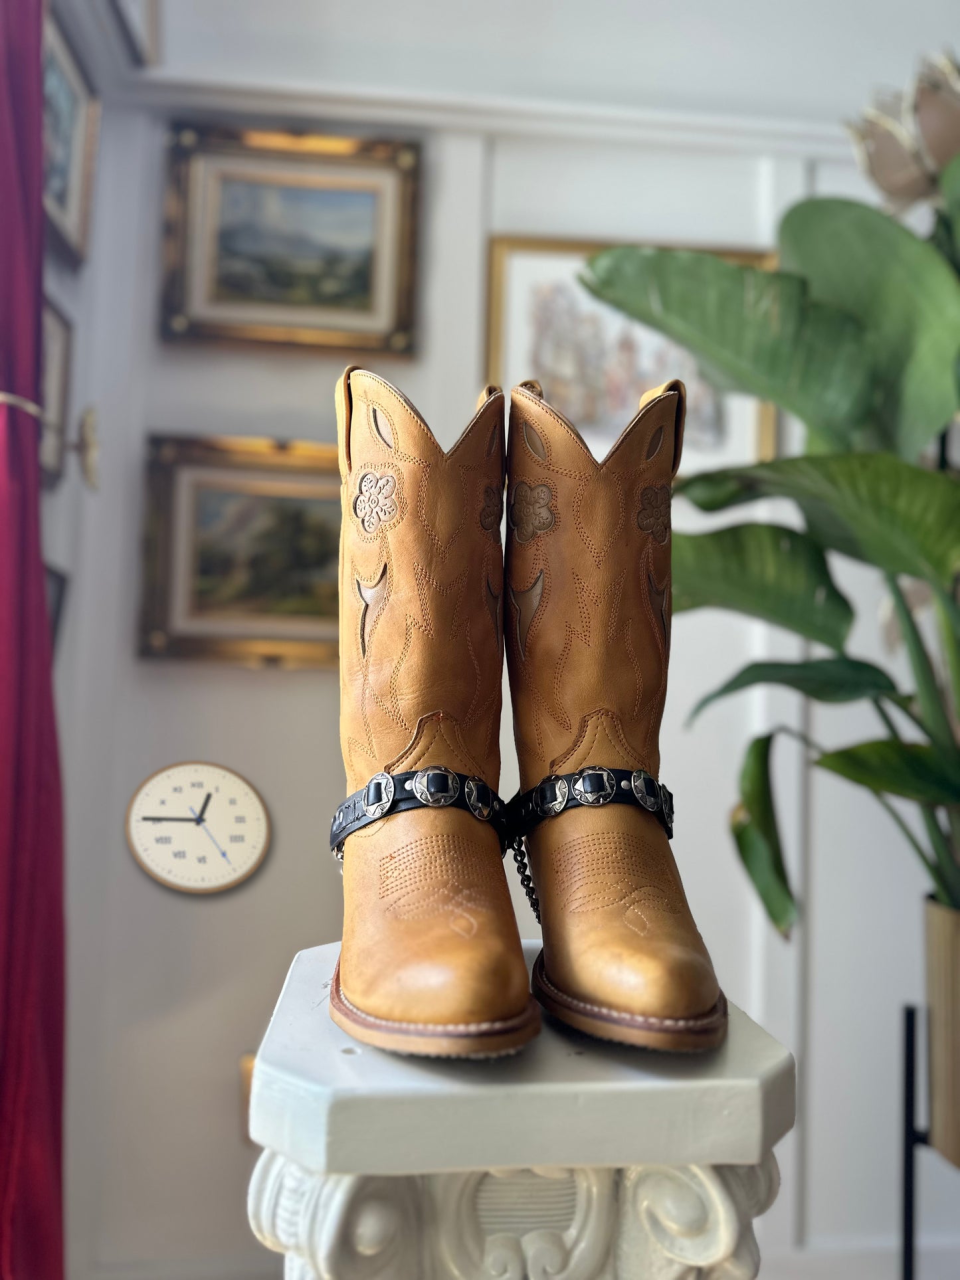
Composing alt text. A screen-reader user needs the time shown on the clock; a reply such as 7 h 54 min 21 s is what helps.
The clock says 12 h 45 min 25 s
